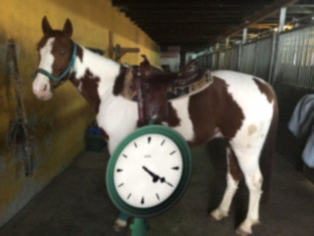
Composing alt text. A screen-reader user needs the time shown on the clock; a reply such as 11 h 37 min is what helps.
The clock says 4 h 20 min
